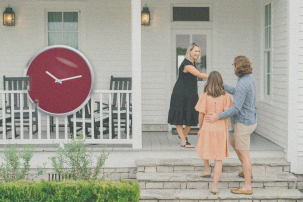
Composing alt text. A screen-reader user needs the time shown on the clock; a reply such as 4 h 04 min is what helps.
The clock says 10 h 13 min
